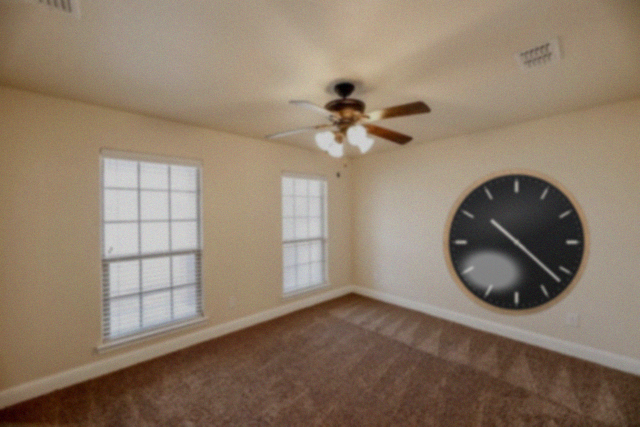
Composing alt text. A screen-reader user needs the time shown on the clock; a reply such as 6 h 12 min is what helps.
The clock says 10 h 22 min
